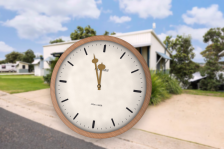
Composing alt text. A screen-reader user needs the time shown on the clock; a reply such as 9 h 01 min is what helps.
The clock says 11 h 57 min
